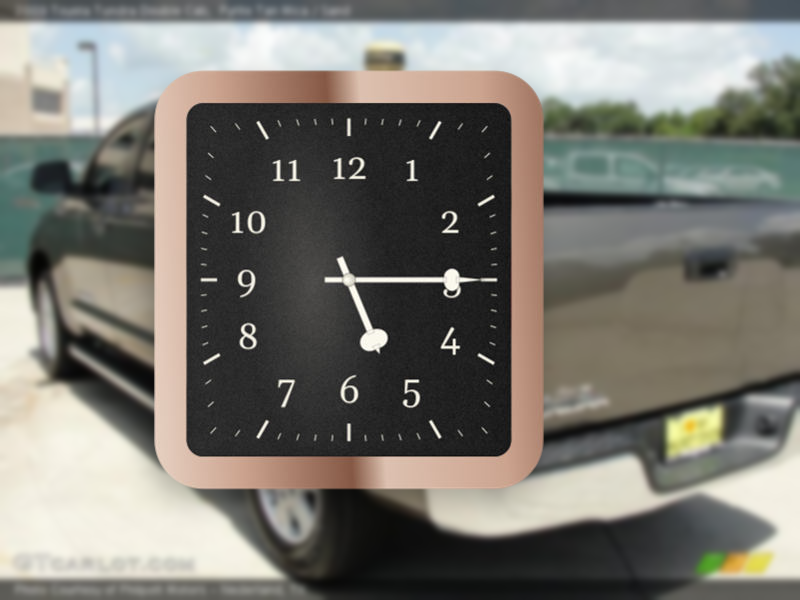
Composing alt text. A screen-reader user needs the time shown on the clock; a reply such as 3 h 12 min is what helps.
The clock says 5 h 15 min
